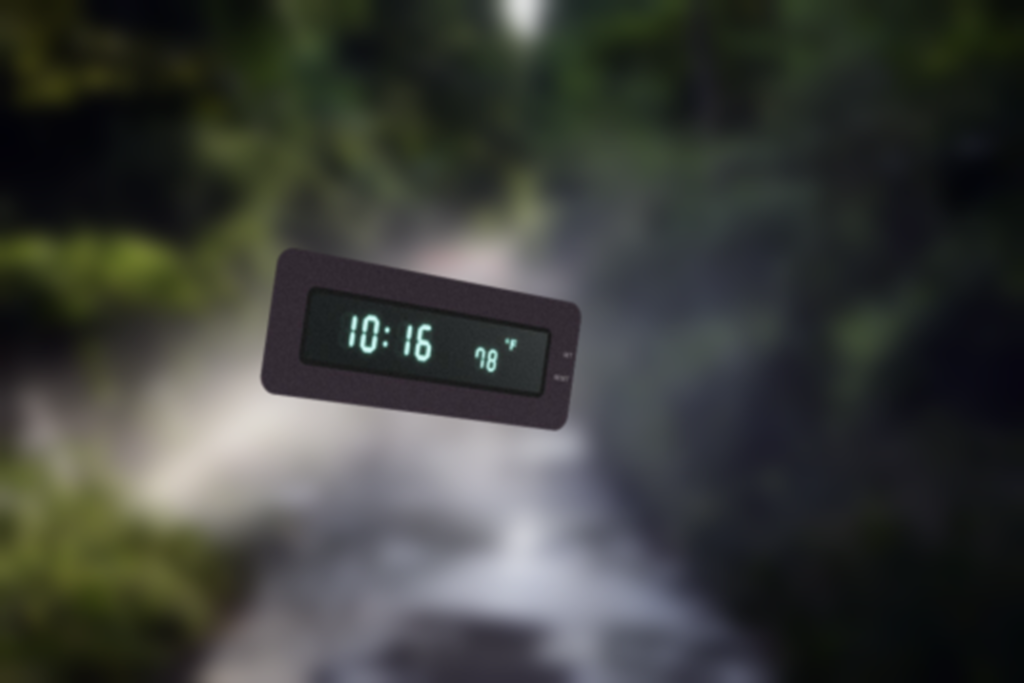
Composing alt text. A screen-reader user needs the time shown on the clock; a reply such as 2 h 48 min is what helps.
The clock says 10 h 16 min
